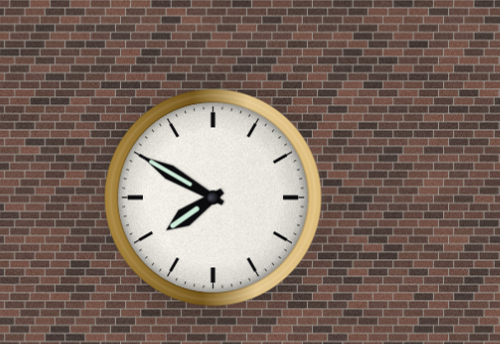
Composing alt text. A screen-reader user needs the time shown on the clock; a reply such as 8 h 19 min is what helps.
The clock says 7 h 50 min
